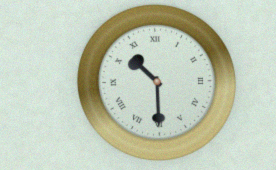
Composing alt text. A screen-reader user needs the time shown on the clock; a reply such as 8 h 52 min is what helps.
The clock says 10 h 30 min
